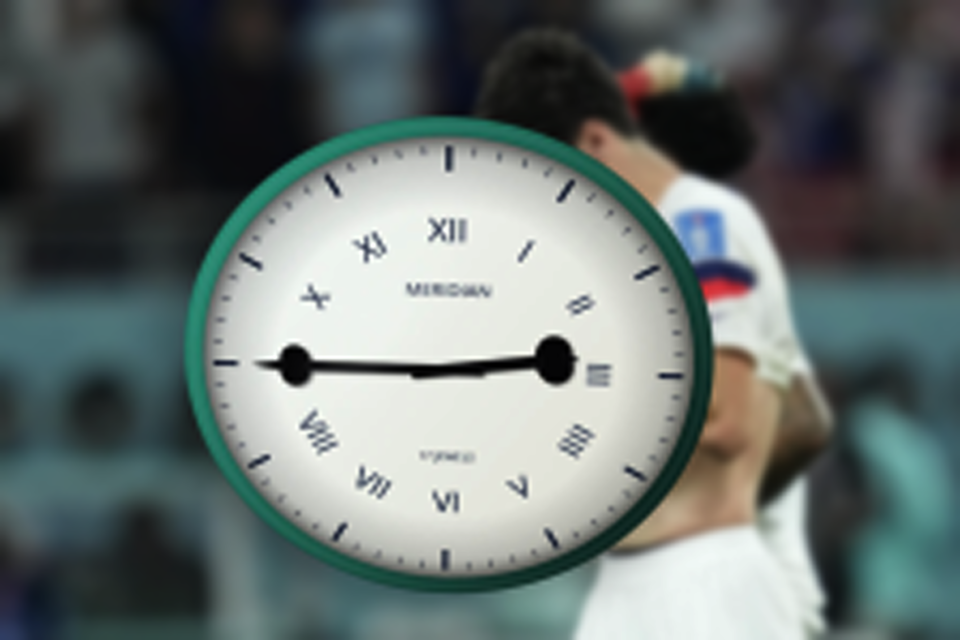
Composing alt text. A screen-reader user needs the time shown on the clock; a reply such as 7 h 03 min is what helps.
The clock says 2 h 45 min
